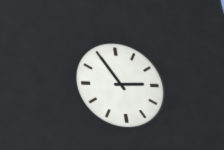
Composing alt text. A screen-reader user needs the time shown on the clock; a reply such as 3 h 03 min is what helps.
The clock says 2 h 55 min
